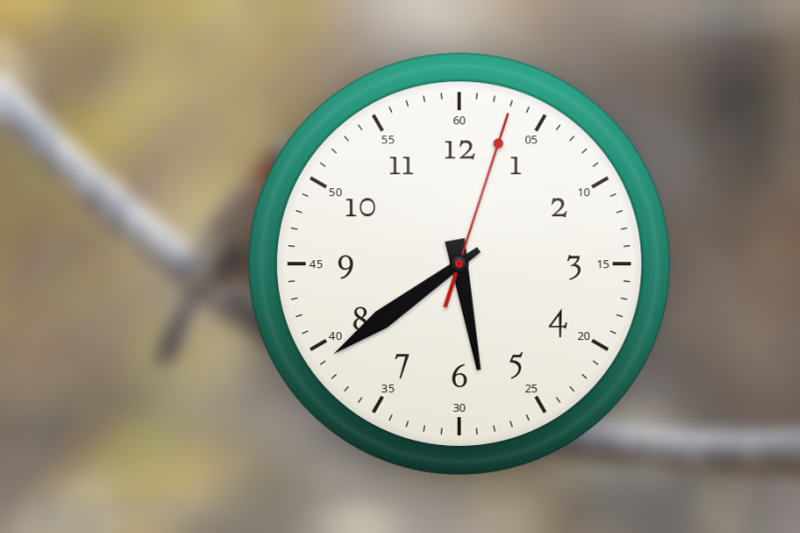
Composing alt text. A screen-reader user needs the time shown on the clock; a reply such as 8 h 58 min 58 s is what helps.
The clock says 5 h 39 min 03 s
